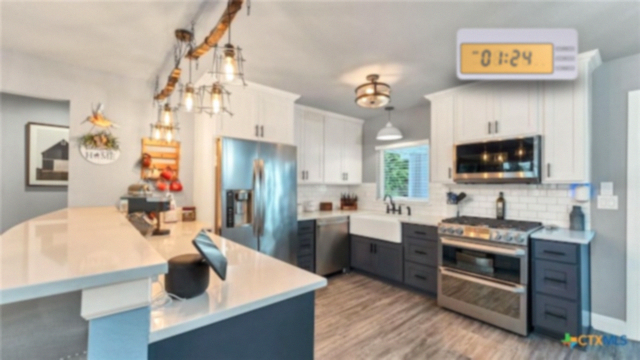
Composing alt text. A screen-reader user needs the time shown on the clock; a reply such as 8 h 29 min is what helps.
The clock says 1 h 24 min
